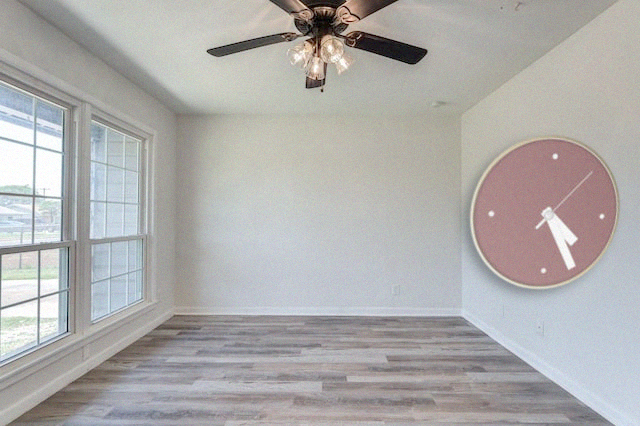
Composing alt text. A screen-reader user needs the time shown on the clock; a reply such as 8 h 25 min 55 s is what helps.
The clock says 4 h 25 min 07 s
